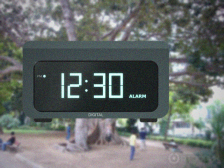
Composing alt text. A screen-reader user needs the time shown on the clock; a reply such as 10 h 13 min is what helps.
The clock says 12 h 30 min
